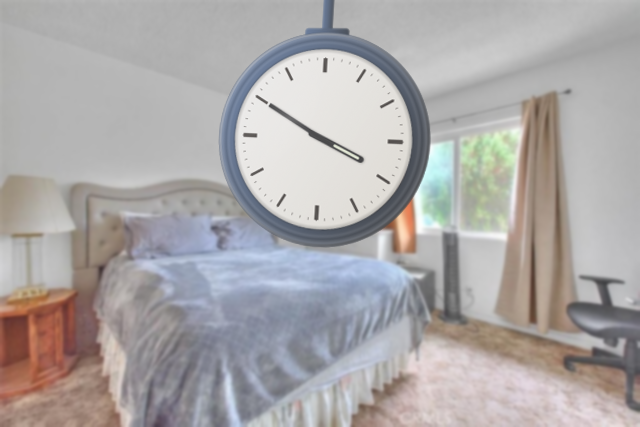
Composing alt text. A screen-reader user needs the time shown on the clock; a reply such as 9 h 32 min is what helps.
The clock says 3 h 50 min
